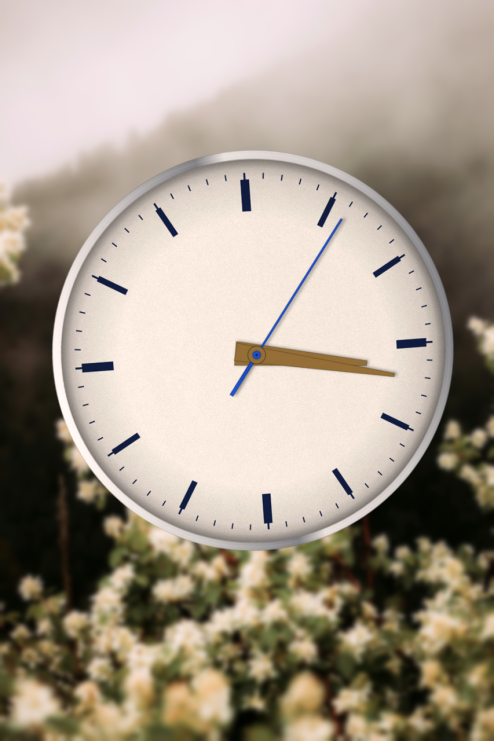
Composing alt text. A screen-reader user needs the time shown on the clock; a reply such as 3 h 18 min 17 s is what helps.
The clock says 3 h 17 min 06 s
